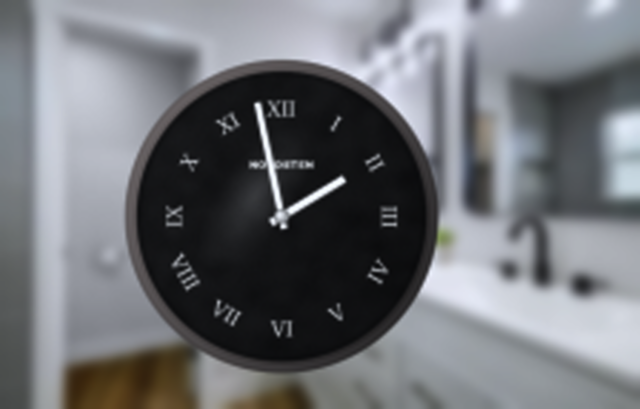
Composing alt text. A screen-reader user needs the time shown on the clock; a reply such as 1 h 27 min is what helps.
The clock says 1 h 58 min
